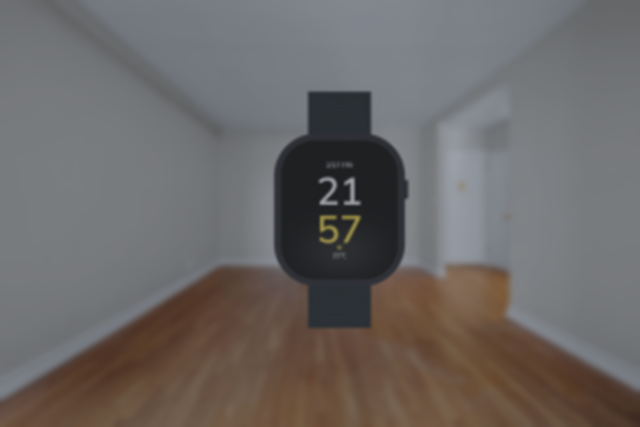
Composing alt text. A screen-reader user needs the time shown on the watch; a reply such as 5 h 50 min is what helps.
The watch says 21 h 57 min
